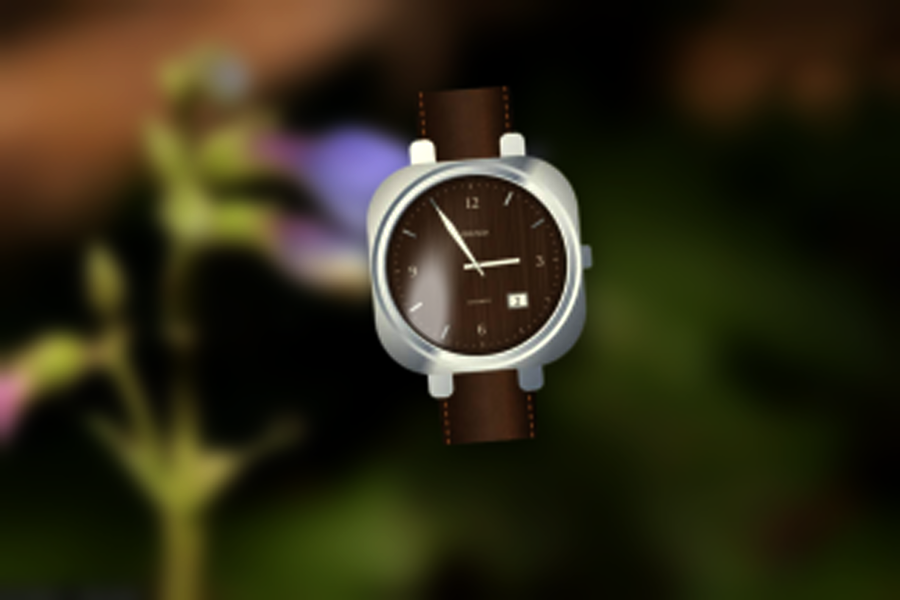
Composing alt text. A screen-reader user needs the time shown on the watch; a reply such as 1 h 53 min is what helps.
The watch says 2 h 55 min
